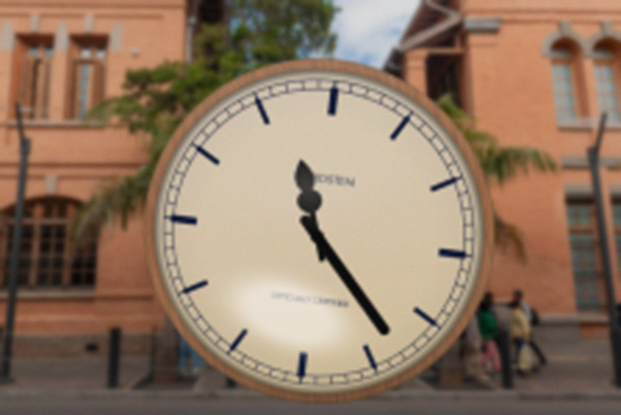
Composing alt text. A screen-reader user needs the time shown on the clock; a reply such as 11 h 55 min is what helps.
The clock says 11 h 23 min
